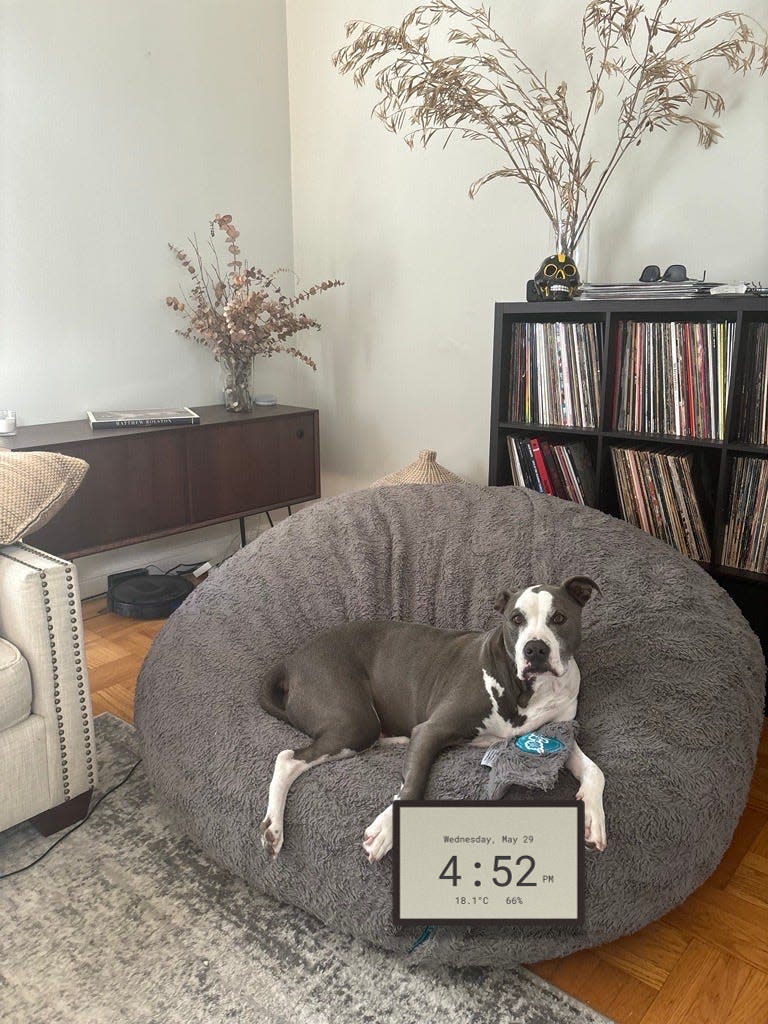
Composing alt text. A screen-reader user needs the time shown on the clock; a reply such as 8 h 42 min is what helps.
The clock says 4 h 52 min
